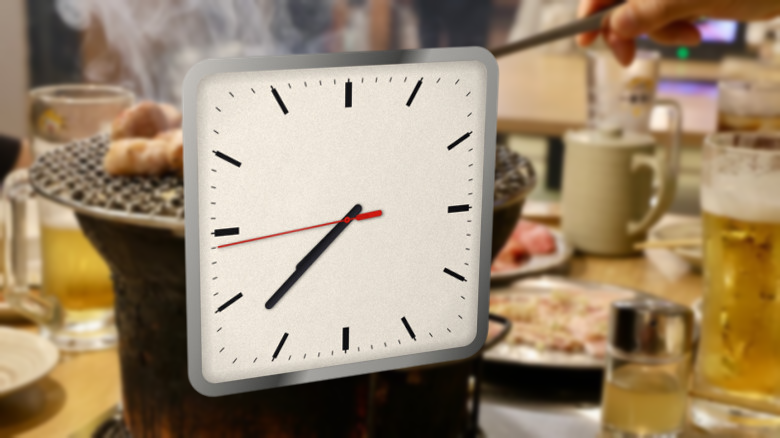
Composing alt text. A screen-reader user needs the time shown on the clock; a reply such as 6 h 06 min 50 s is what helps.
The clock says 7 h 37 min 44 s
